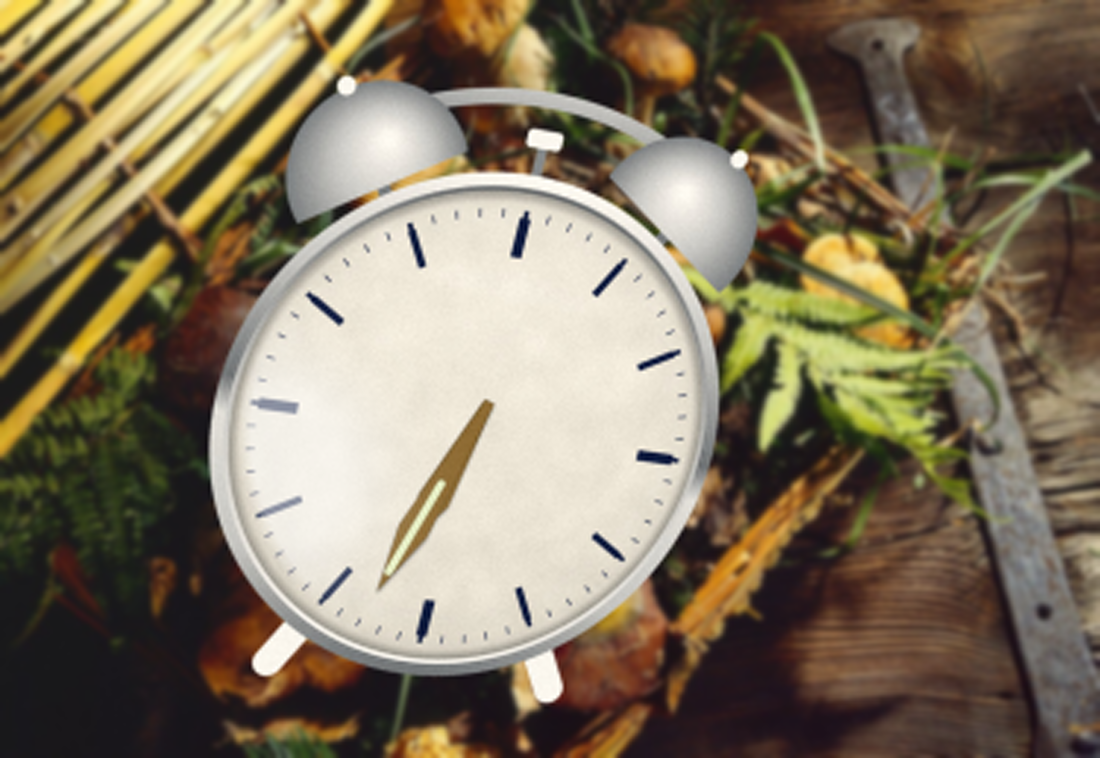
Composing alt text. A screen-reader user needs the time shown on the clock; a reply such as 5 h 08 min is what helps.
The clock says 6 h 33 min
